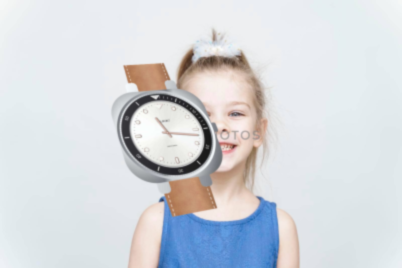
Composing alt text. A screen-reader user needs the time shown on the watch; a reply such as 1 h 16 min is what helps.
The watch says 11 h 17 min
